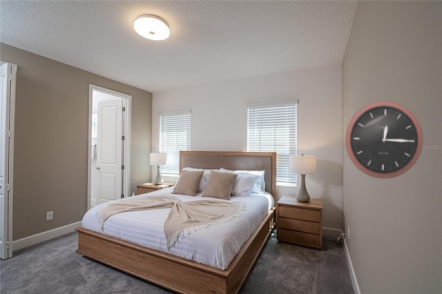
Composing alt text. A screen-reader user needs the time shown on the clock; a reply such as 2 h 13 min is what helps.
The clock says 12 h 15 min
